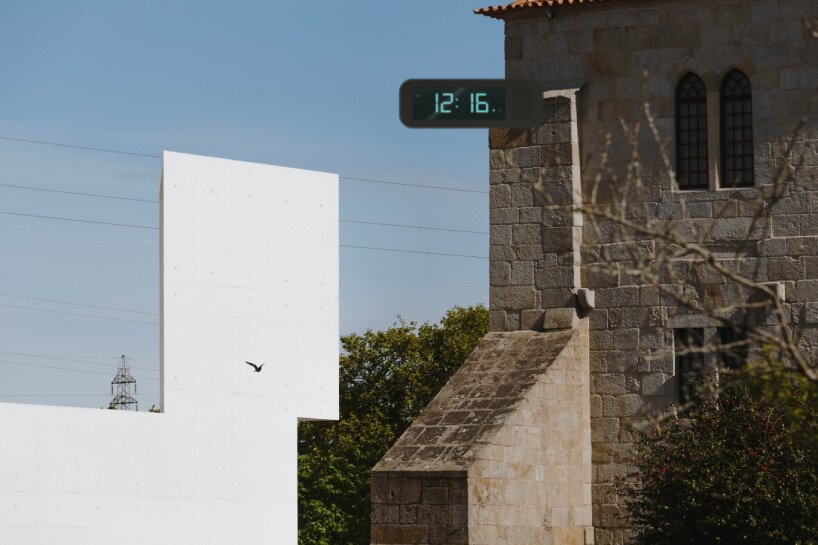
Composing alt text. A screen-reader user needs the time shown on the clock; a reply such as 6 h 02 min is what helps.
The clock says 12 h 16 min
